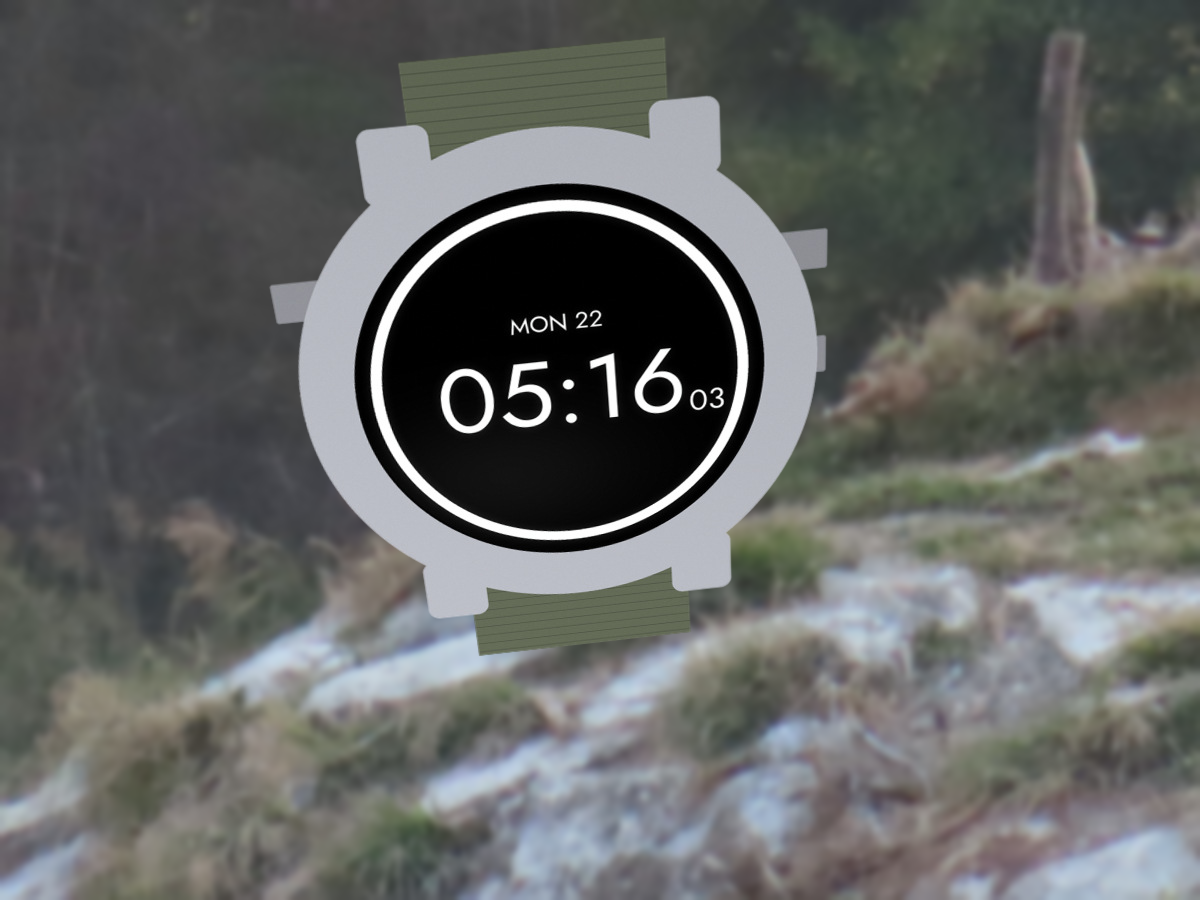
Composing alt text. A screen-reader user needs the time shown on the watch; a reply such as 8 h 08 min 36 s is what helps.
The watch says 5 h 16 min 03 s
